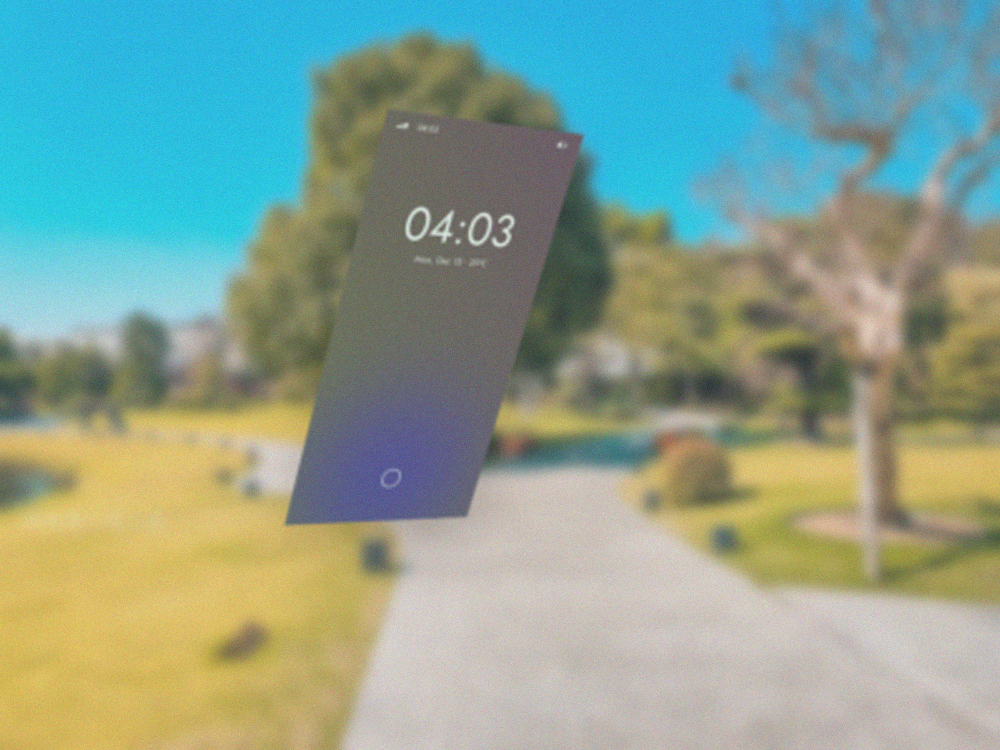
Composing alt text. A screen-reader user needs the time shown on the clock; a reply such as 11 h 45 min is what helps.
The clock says 4 h 03 min
